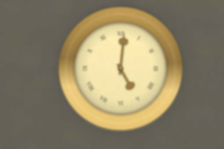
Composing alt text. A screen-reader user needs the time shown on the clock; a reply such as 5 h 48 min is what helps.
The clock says 5 h 01 min
